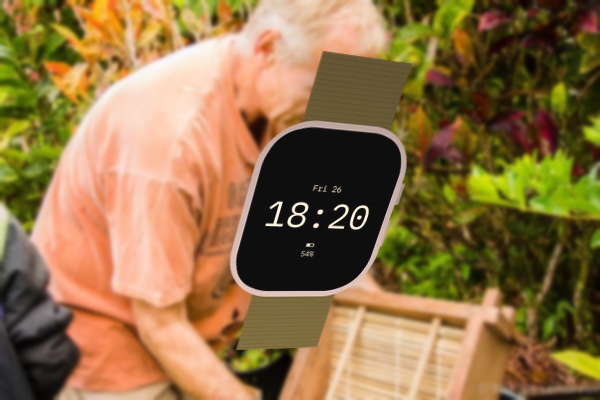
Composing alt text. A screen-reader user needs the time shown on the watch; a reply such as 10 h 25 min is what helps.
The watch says 18 h 20 min
